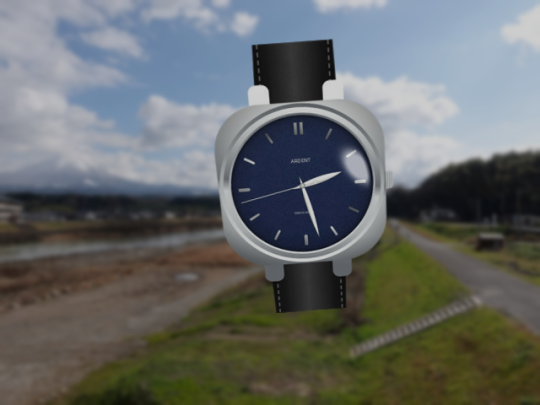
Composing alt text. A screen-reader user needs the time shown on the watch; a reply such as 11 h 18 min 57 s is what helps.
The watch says 2 h 27 min 43 s
